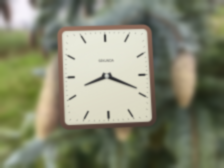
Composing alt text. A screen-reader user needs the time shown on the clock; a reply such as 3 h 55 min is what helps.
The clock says 8 h 19 min
